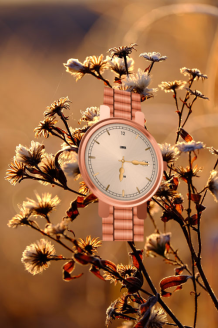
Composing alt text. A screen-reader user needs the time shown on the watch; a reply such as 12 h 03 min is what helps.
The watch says 6 h 15 min
